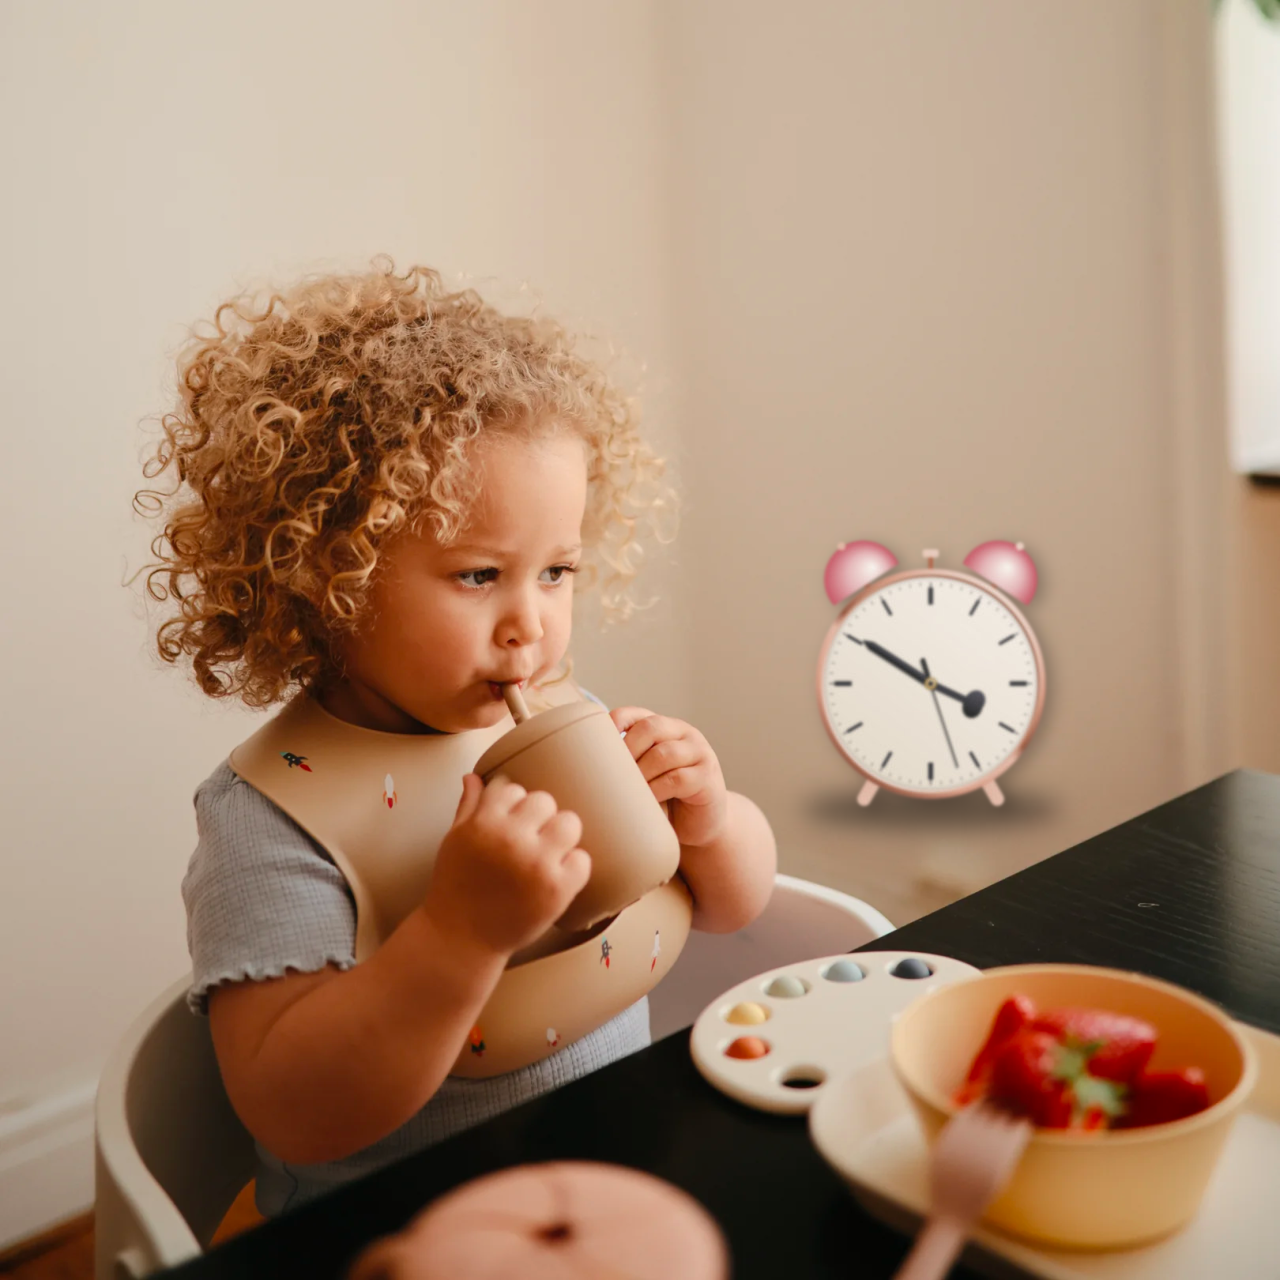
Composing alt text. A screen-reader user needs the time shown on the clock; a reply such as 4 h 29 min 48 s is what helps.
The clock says 3 h 50 min 27 s
